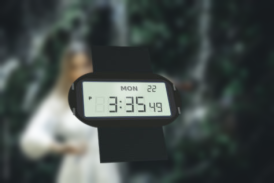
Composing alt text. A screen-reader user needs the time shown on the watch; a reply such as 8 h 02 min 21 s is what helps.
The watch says 3 h 35 min 49 s
